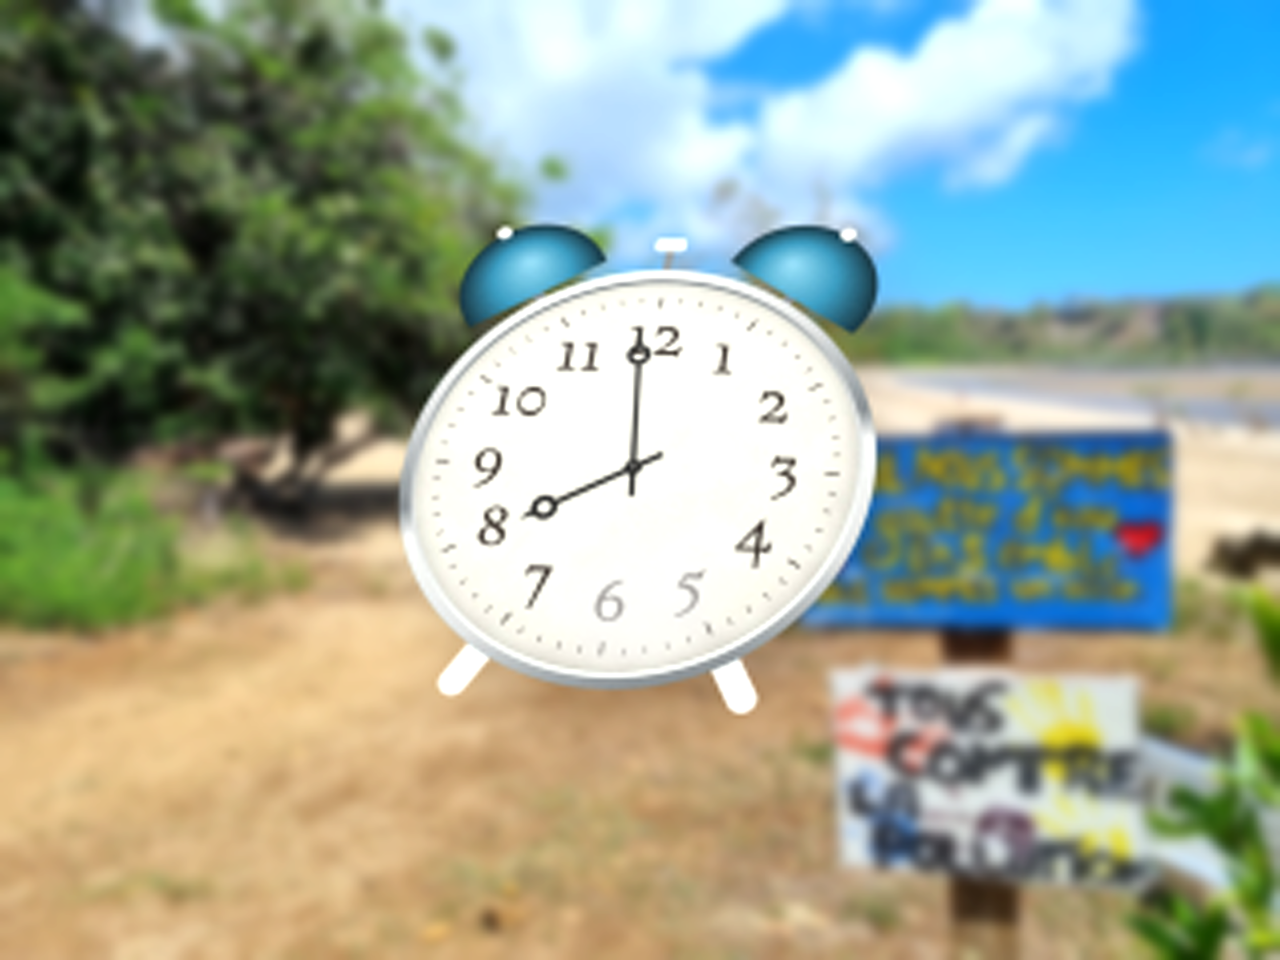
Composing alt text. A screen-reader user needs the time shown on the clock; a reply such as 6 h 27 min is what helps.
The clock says 7 h 59 min
